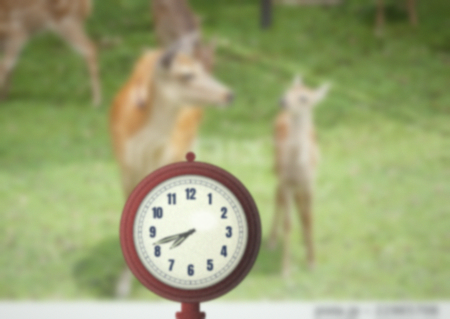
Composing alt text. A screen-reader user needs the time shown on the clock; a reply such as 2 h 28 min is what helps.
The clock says 7 h 42 min
